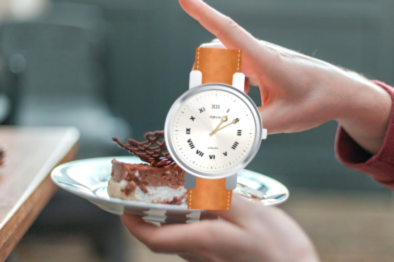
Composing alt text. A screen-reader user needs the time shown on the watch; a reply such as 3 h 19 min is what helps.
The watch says 1 h 10 min
